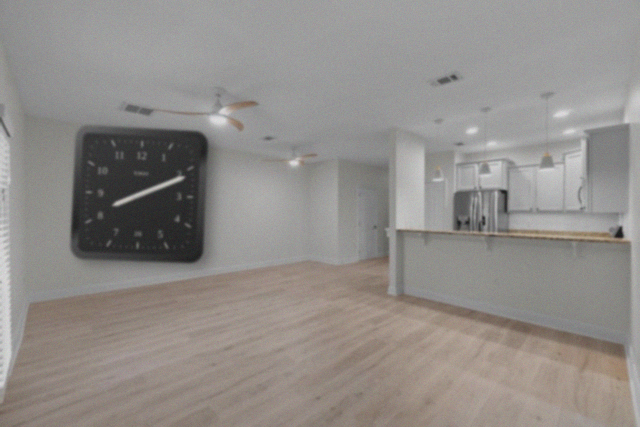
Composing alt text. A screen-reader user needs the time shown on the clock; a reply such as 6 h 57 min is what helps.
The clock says 8 h 11 min
